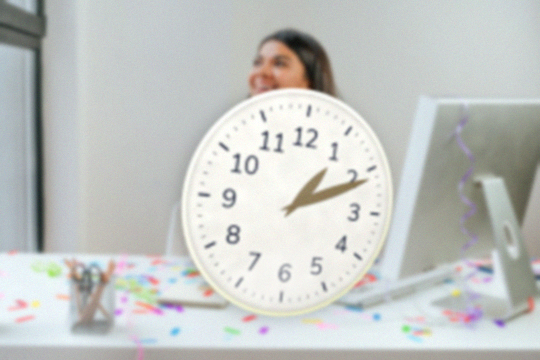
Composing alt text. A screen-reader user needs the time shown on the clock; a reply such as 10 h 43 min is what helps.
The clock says 1 h 11 min
